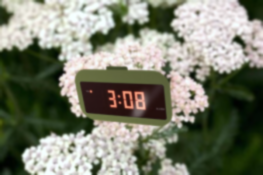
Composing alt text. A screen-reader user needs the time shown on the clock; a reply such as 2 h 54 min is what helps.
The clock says 3 h 08 min
